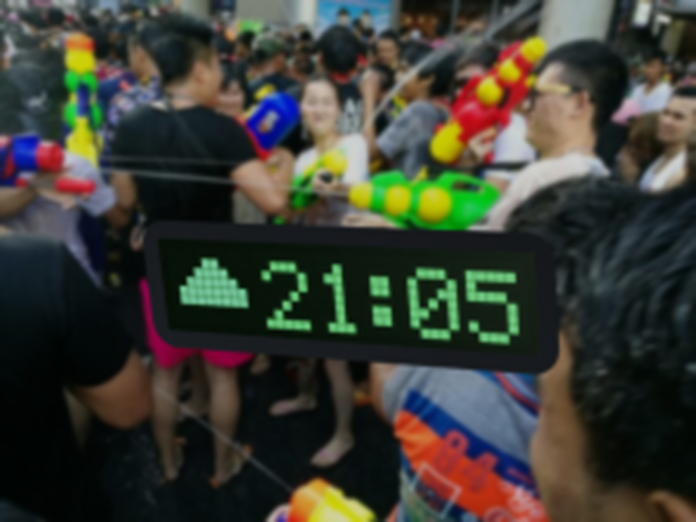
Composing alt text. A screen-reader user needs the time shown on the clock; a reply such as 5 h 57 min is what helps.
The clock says 21 h 05 min
